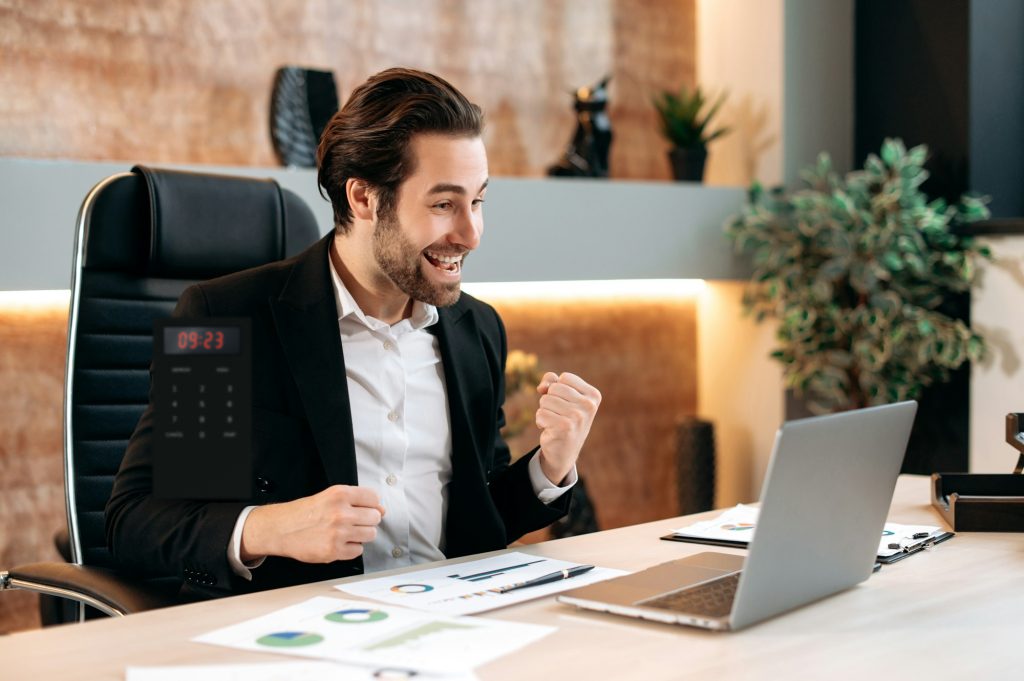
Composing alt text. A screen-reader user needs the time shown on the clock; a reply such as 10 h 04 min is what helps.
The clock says 9 h 23 min
